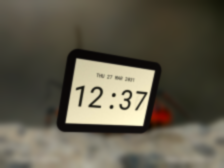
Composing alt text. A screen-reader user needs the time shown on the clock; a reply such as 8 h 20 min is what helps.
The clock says 12 h 37 min
